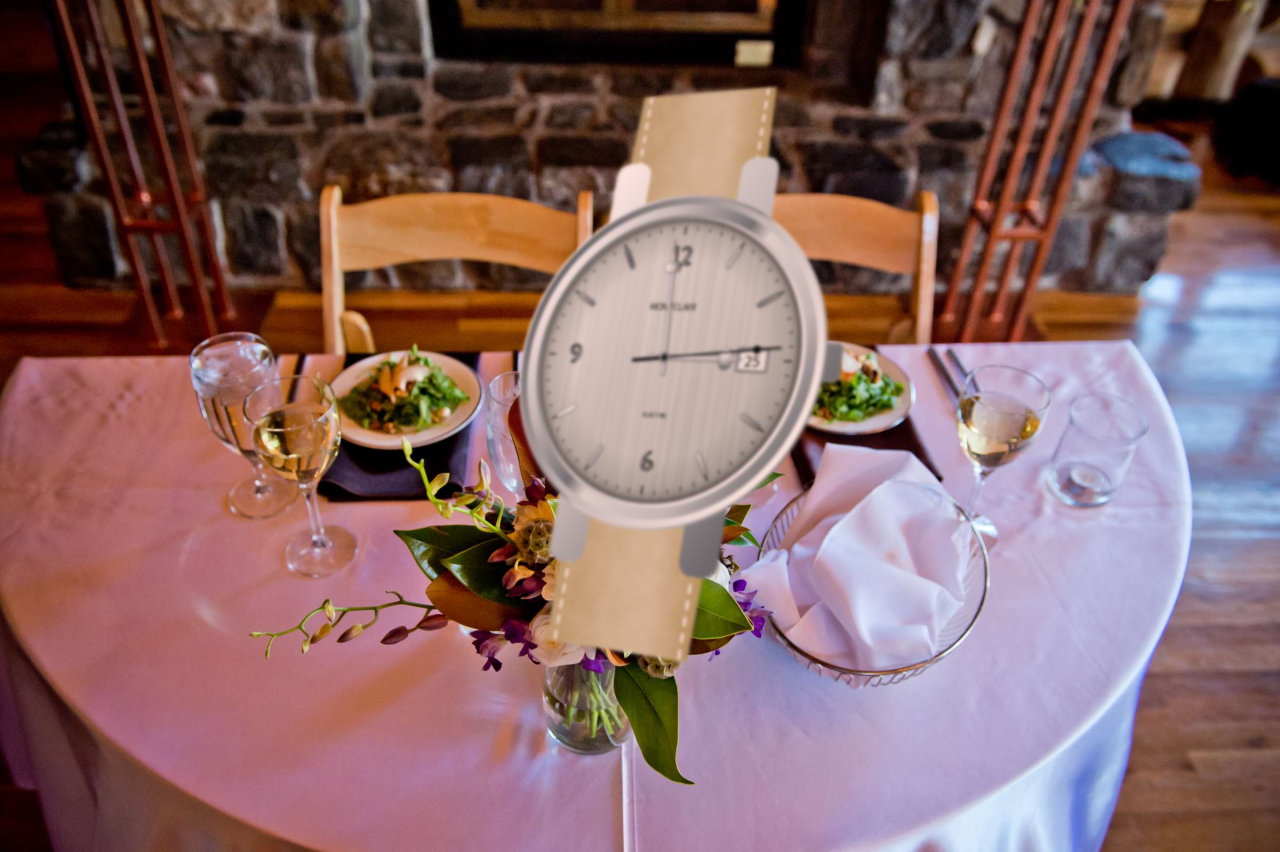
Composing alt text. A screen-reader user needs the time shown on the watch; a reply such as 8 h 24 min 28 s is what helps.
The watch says 2 h 59 min 14 s
